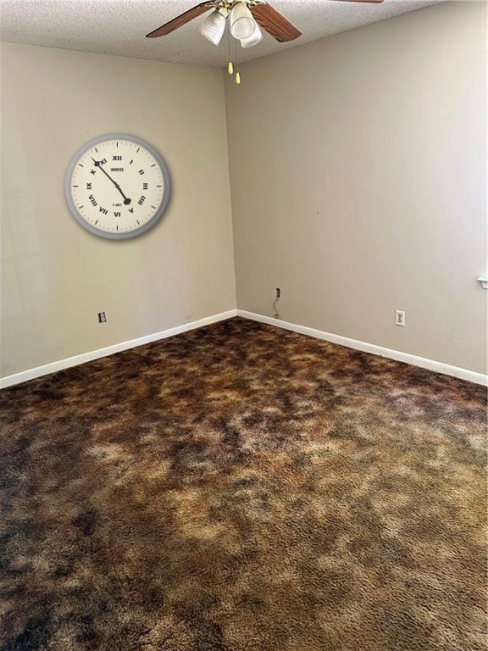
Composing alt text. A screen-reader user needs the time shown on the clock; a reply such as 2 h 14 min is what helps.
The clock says 4 h 53 min
